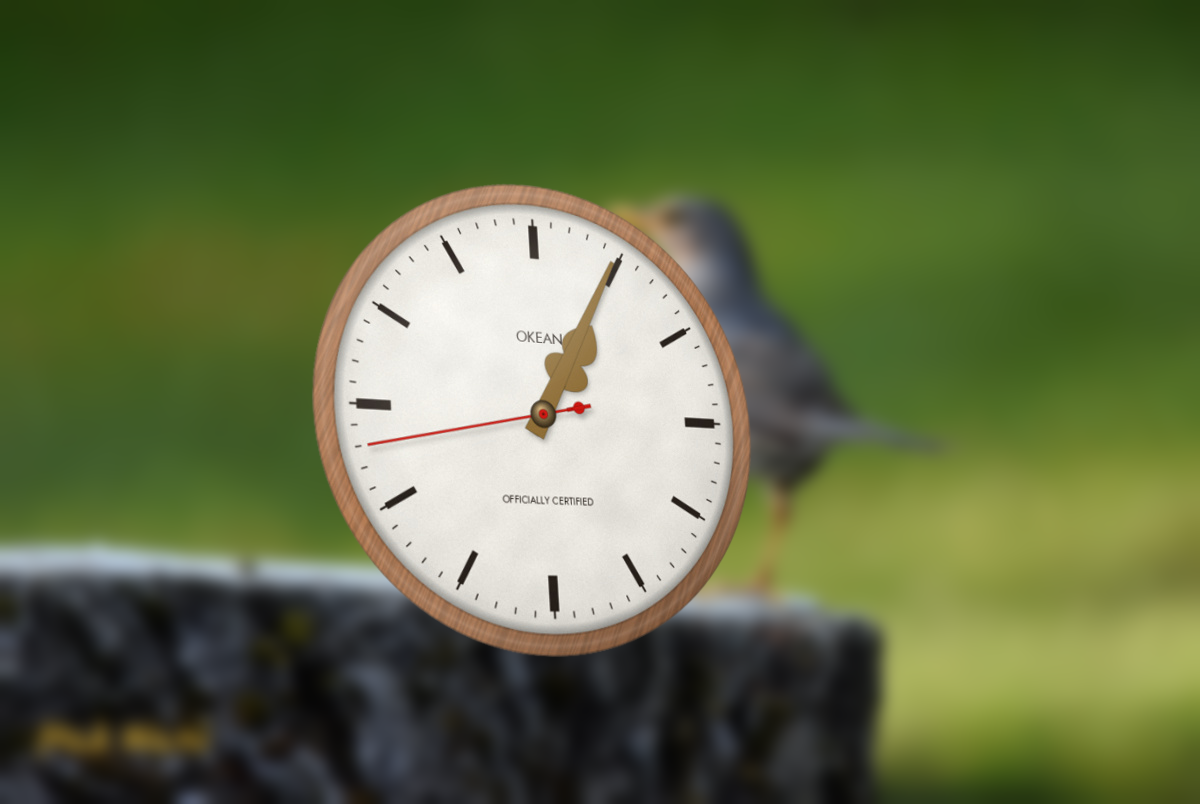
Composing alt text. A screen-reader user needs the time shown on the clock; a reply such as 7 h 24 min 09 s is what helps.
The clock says 1 h 04 min 43 s
